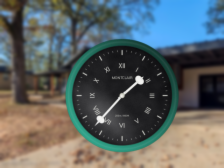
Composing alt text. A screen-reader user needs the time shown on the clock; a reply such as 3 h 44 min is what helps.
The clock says 1 h 37 min
